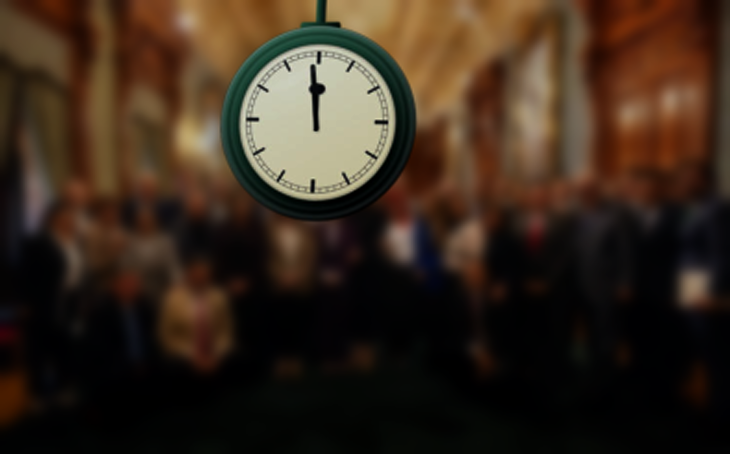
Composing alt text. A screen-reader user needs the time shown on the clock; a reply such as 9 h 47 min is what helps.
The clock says 11 h 59 min
